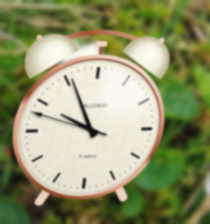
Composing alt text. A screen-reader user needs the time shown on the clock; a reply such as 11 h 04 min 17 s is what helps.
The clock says 9 h 55 min 48 s
